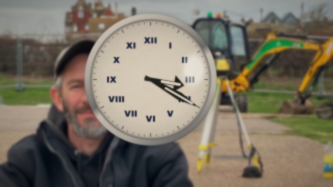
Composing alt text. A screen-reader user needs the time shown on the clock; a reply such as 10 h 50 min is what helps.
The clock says 3 h 20 min
